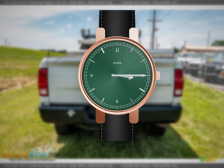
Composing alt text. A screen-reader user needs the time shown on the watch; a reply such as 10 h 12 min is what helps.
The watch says 3 h 15 min
